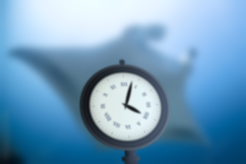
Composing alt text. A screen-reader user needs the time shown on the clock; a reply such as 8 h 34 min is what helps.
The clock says 4 h 03 min
